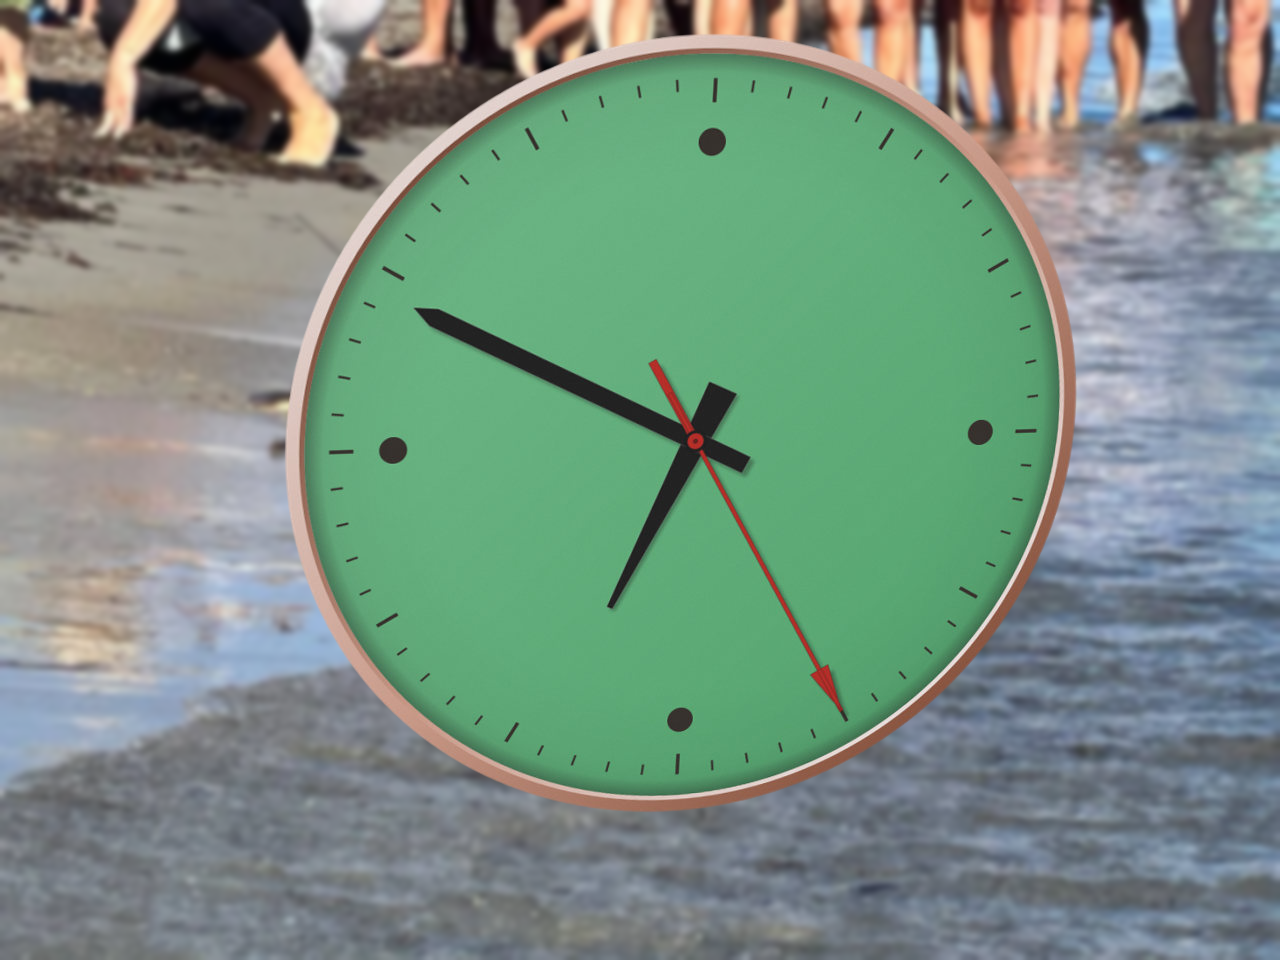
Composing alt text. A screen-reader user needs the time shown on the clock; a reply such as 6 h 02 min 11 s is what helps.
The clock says 6 h 49 min 25 s
